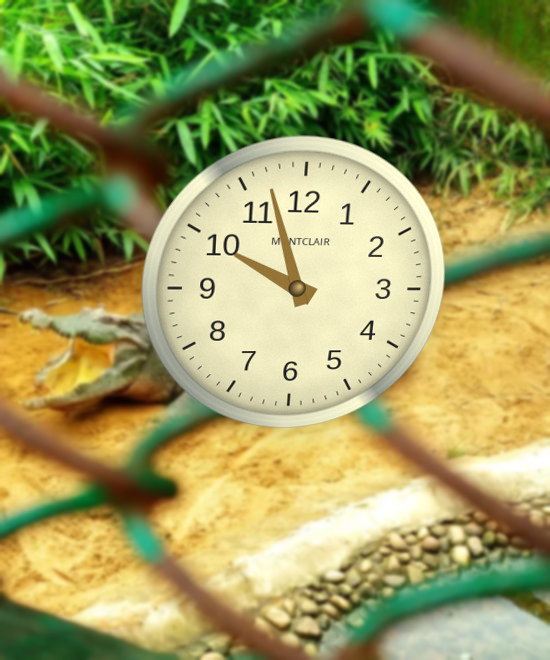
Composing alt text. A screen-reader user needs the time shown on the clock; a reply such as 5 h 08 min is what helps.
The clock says 9 h 57 min
